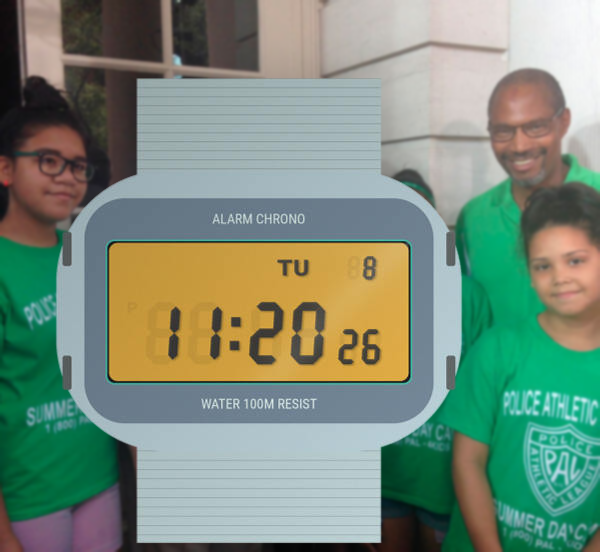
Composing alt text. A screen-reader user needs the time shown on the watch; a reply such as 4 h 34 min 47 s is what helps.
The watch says 11 h 20 min 26 s
